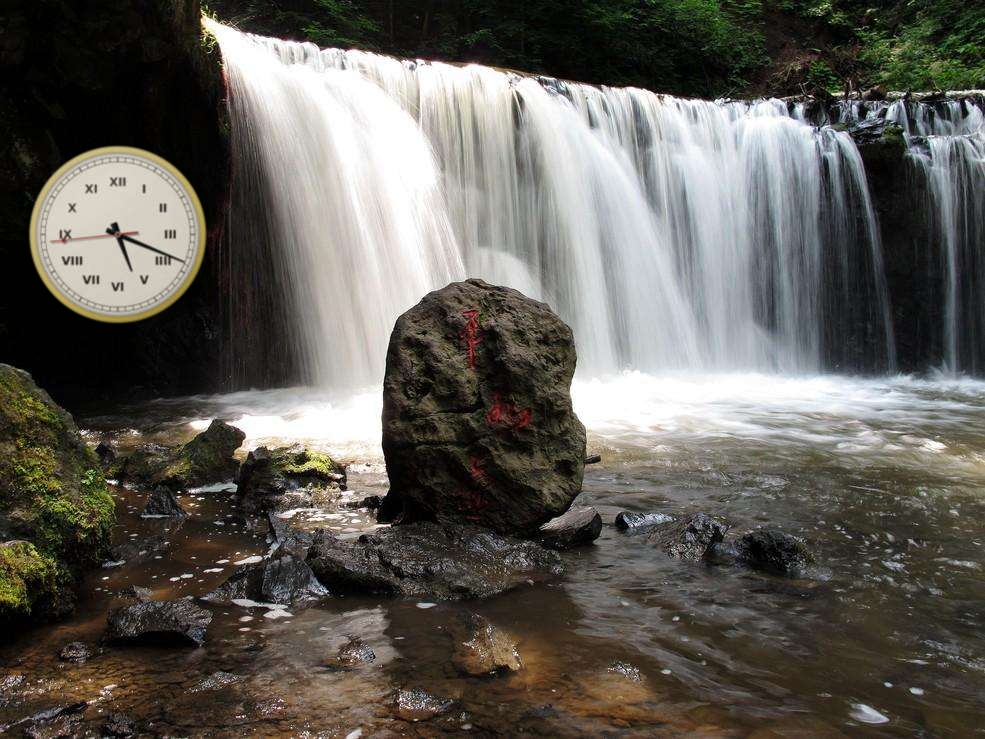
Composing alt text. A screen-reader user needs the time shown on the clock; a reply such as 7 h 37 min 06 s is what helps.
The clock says 5 h 18 min 44 s
